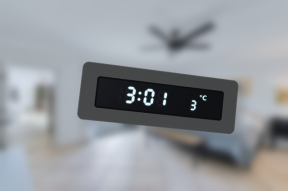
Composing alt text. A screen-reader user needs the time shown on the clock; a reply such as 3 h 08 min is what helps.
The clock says 3 h 01 min
